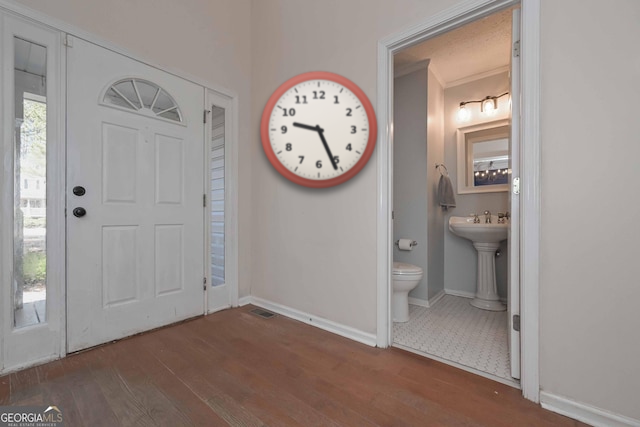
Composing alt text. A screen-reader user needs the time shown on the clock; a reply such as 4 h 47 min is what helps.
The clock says 9 h 26 min
